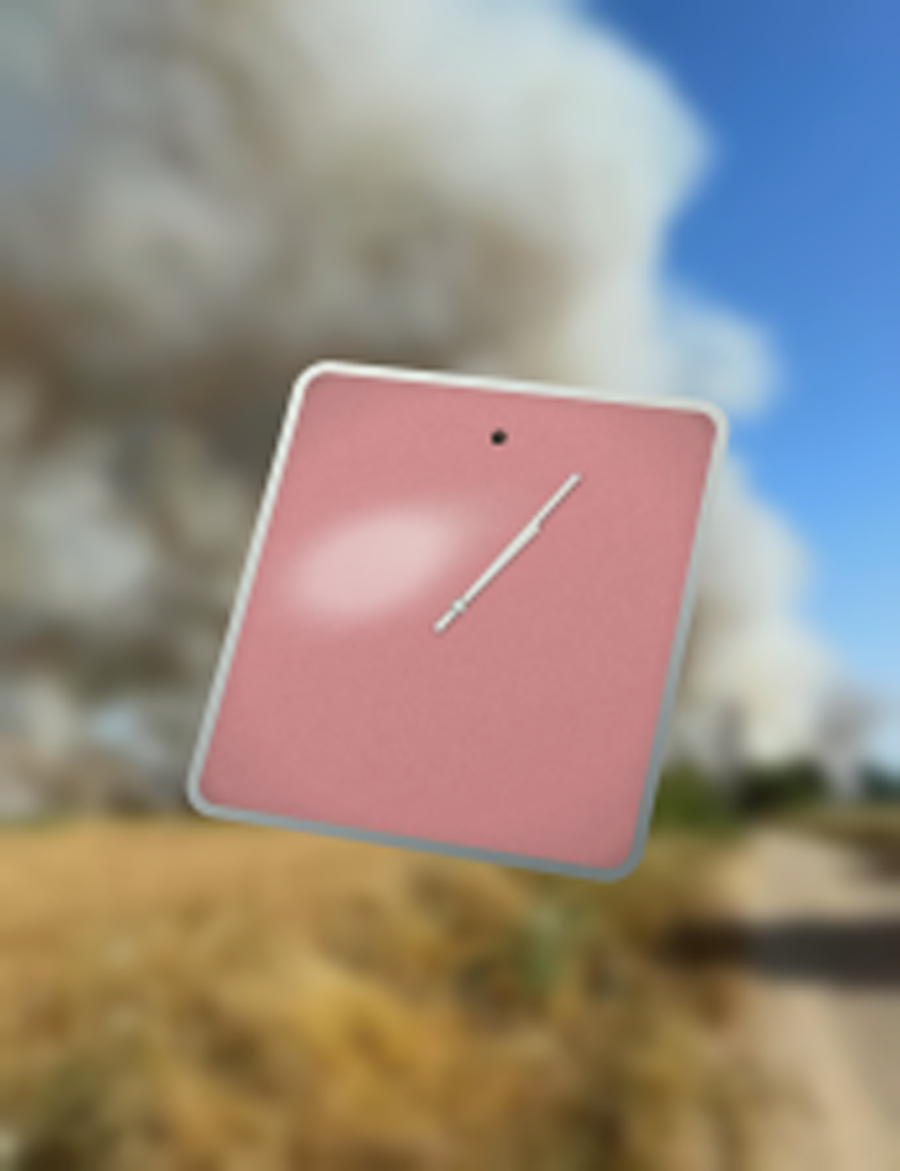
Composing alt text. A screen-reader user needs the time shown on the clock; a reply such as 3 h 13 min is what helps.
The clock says 1 h 05 min
